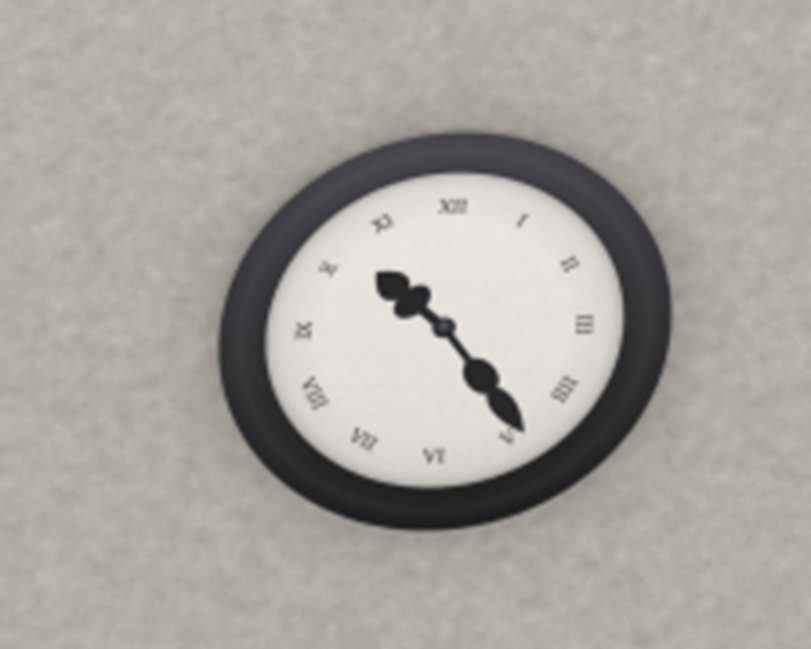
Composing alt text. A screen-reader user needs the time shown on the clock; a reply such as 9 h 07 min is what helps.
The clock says 10 h 24 min
